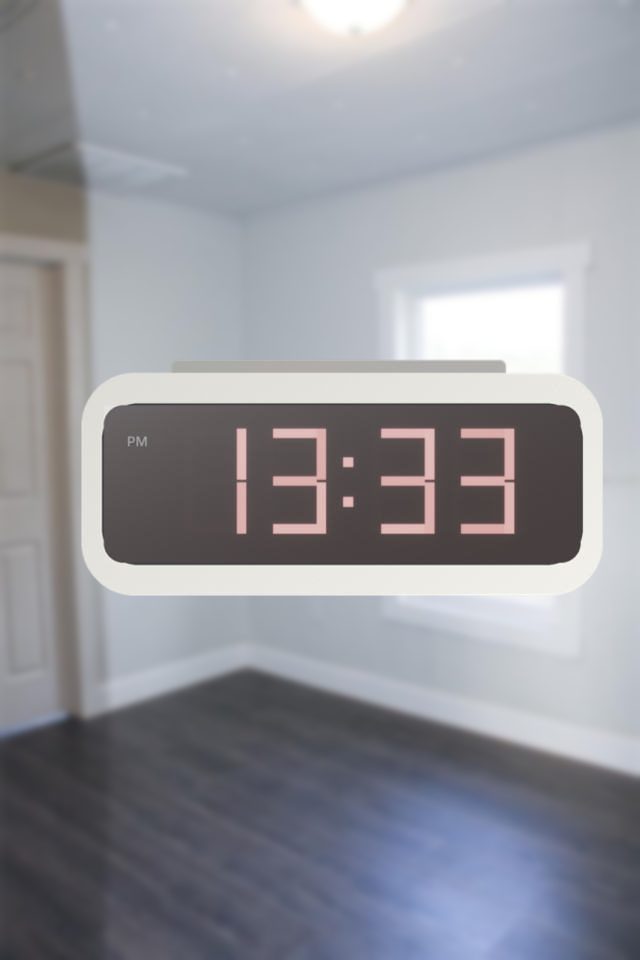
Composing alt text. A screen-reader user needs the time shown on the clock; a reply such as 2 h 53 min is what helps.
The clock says 13 h 33 min
